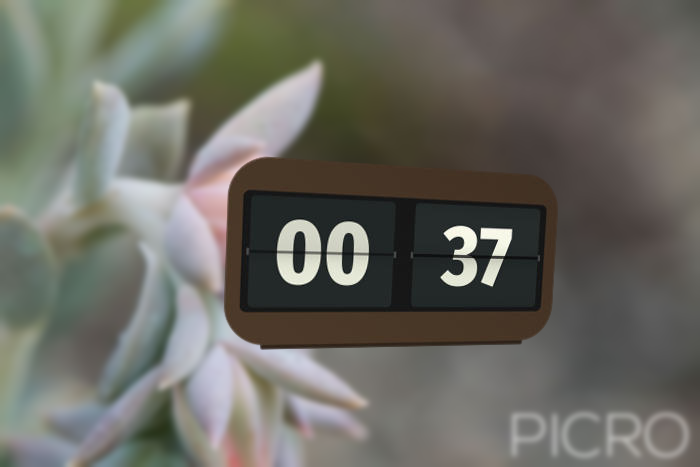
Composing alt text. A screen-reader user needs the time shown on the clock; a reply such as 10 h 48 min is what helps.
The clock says 0 h 37 min
